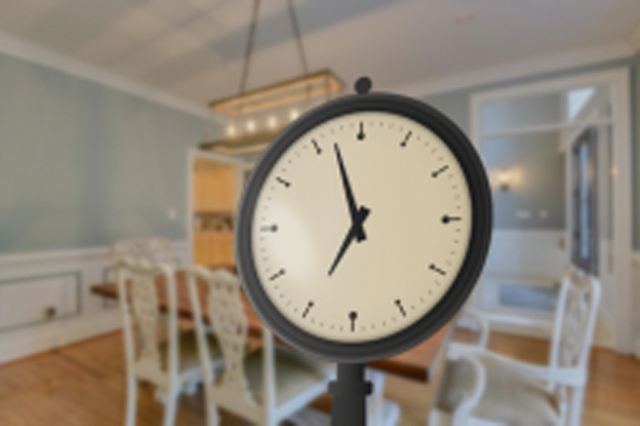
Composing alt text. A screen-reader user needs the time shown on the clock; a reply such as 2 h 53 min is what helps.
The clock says 6 h 57 min
